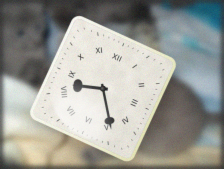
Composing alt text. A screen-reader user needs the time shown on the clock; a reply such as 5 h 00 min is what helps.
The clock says 8 h 24 min
